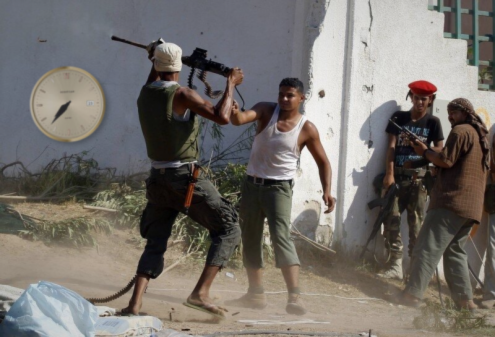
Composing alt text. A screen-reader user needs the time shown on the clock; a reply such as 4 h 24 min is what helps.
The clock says 7 h 37 min
